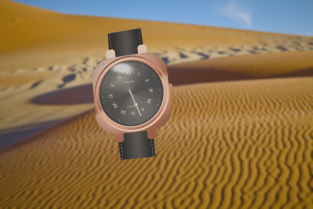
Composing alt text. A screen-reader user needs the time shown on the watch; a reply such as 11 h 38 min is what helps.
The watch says 5 h 27 min
